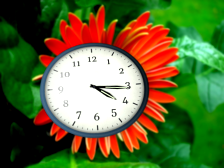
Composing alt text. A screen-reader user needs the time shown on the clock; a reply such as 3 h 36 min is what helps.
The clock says 4 h 16 min
